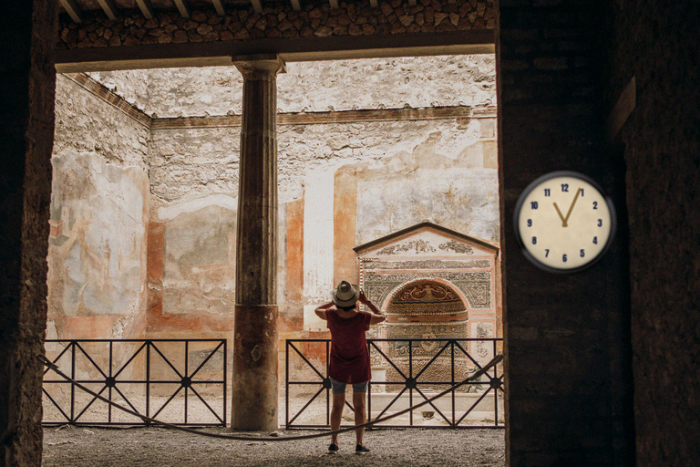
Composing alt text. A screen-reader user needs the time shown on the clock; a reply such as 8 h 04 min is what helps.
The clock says 11 h 04 min
